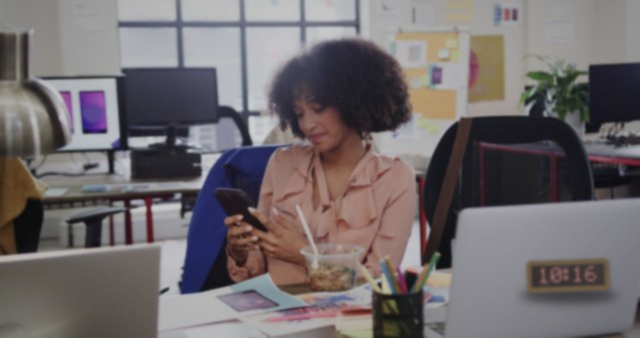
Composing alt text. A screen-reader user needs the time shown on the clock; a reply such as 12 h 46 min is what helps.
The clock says 10 h 16 min
